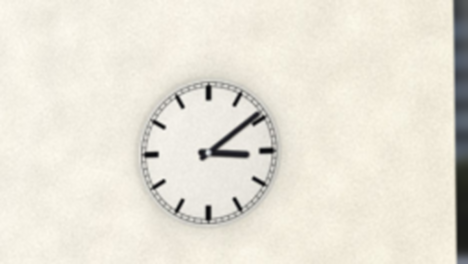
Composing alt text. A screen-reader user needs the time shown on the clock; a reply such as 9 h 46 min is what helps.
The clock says 3 h 09 min
